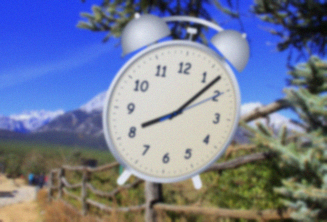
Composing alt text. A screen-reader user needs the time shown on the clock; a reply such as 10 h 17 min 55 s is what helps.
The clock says 8 h 07 min 10 s
